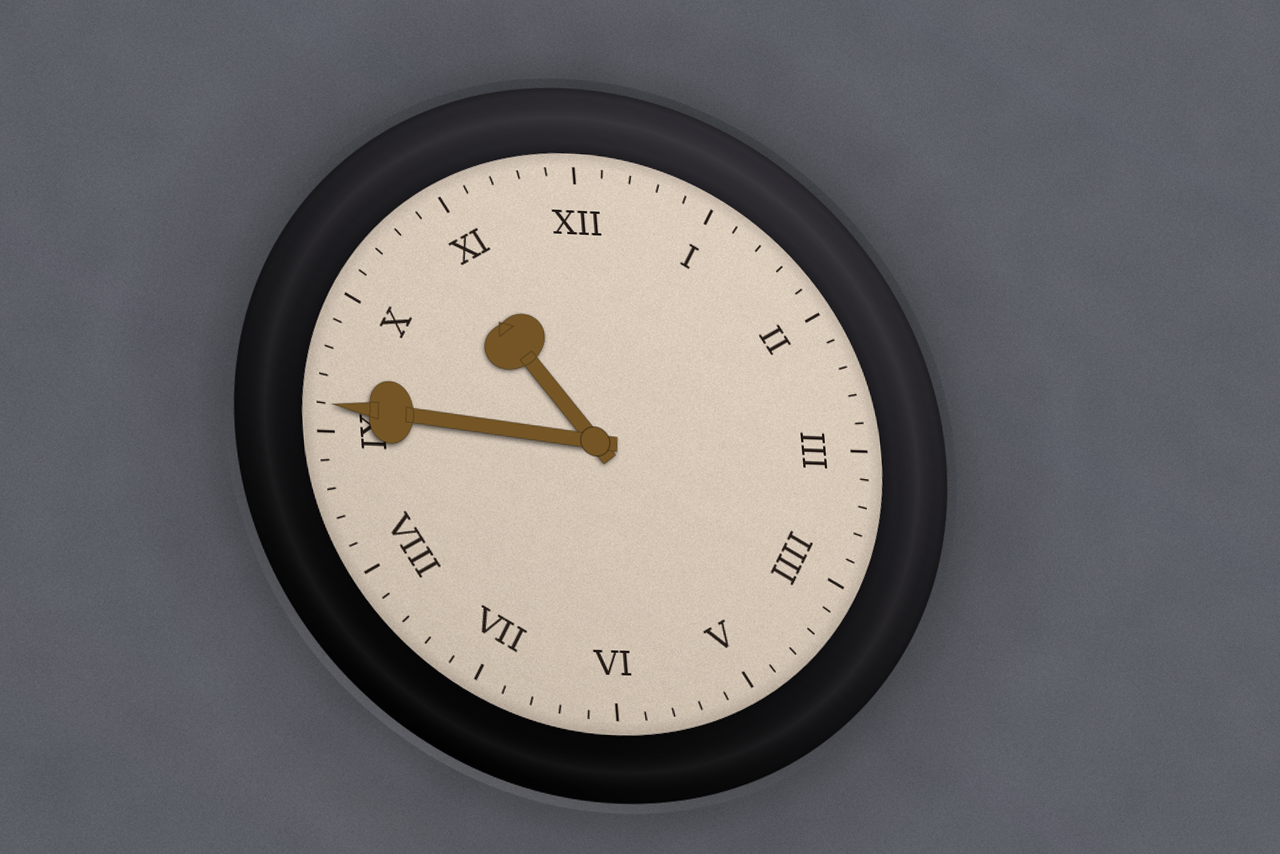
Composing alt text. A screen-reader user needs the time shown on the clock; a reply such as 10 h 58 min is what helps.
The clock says 10 h 46 min
